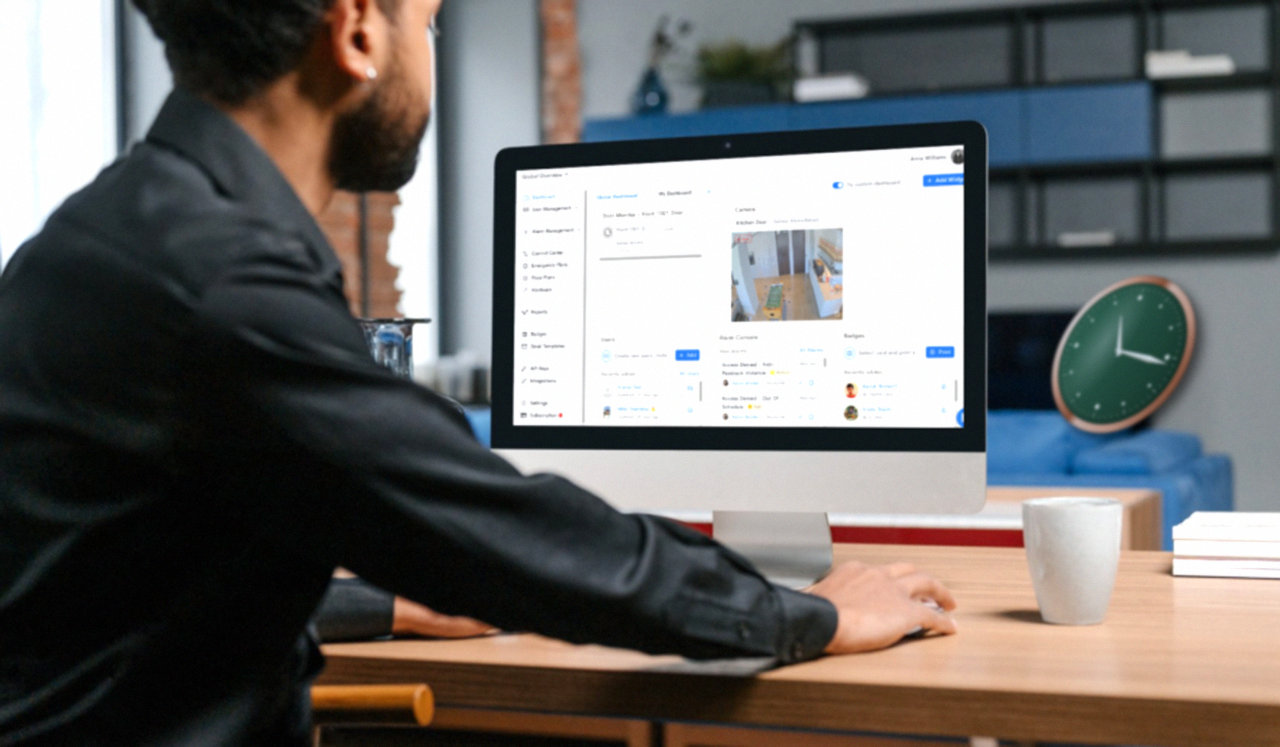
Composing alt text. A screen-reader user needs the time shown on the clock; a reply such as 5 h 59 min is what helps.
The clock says 11 h 16 min
